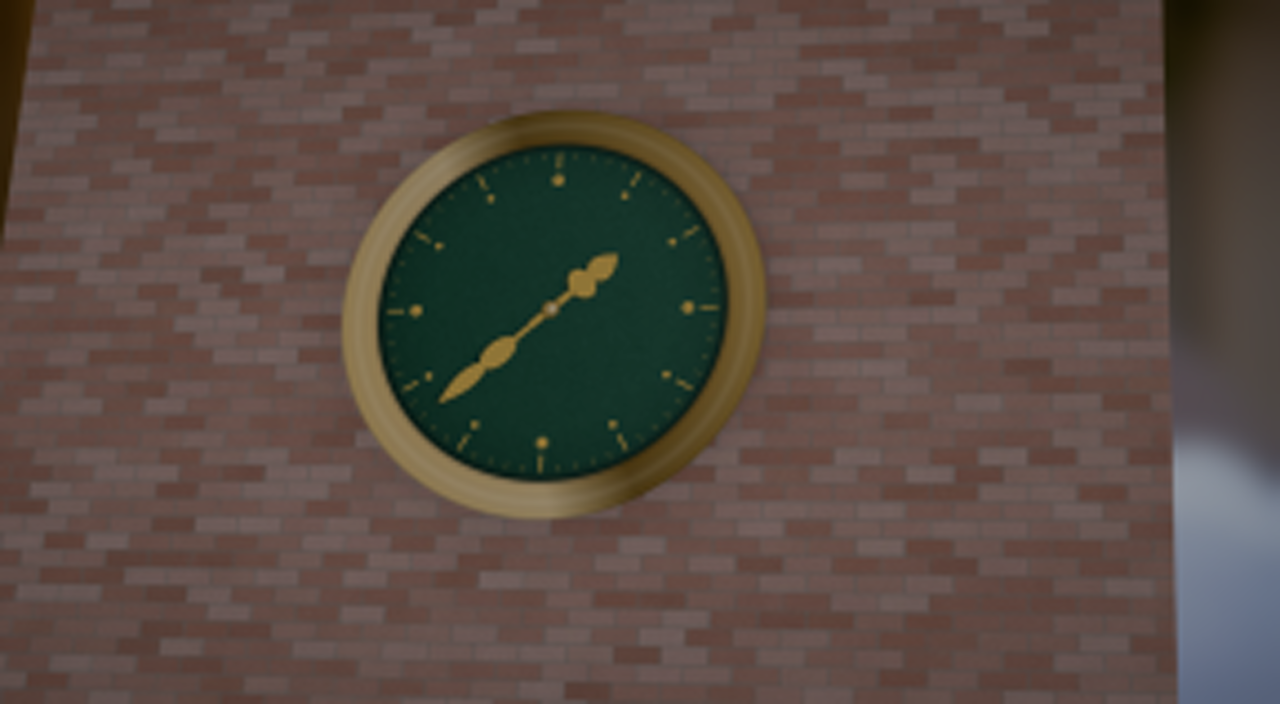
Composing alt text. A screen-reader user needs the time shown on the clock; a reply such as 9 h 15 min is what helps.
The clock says 1 h 38 min
